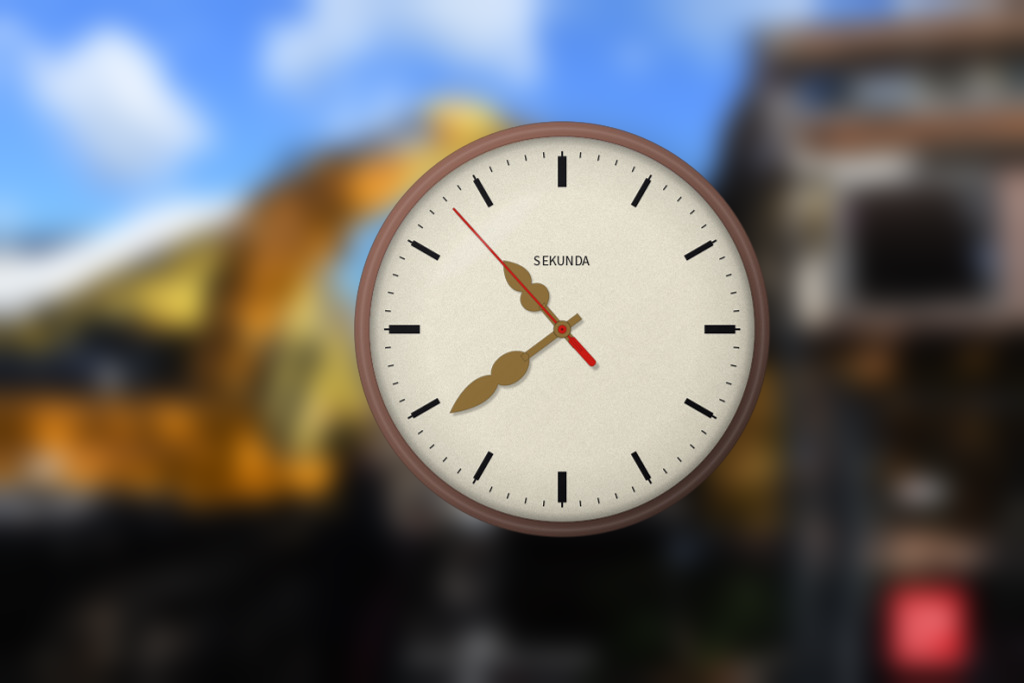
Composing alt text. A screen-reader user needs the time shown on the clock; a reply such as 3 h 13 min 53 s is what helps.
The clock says 10 h 38 min 53 s
